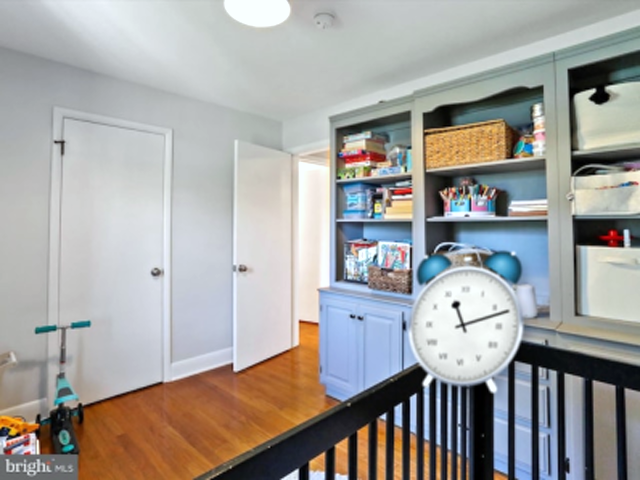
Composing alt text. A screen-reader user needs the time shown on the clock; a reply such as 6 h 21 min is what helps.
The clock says 11 h 12 min
